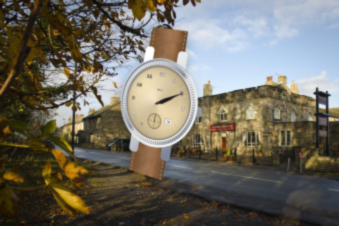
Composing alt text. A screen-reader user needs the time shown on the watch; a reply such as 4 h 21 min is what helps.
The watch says 2 h 10 min
